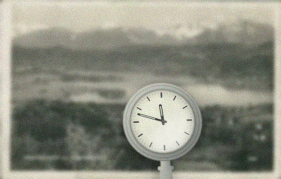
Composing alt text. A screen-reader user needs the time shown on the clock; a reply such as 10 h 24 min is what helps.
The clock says 11 h 48 min
